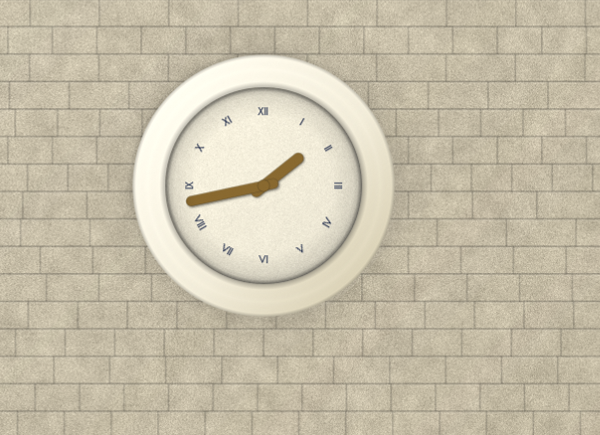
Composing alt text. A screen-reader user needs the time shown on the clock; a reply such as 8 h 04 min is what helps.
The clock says 1 h 43 min
